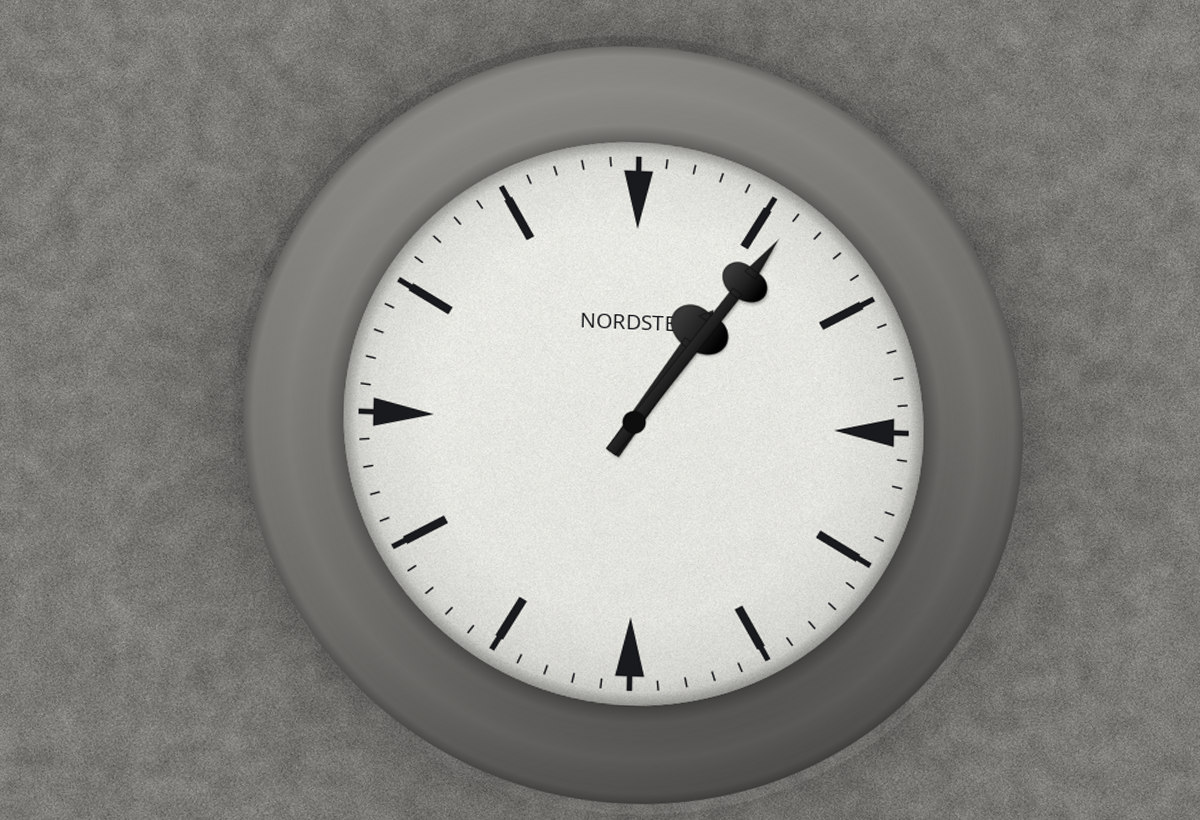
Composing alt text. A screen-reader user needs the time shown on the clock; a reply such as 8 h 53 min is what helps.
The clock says 1 h 06 min
